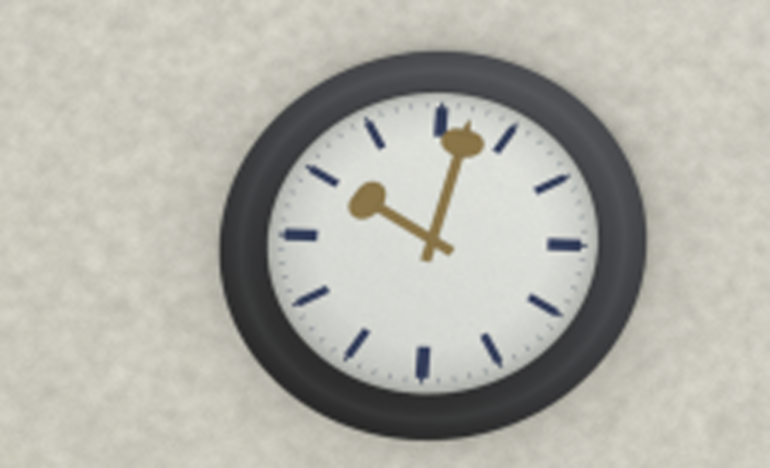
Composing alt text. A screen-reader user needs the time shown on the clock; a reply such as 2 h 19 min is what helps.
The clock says 10 h 02 min
